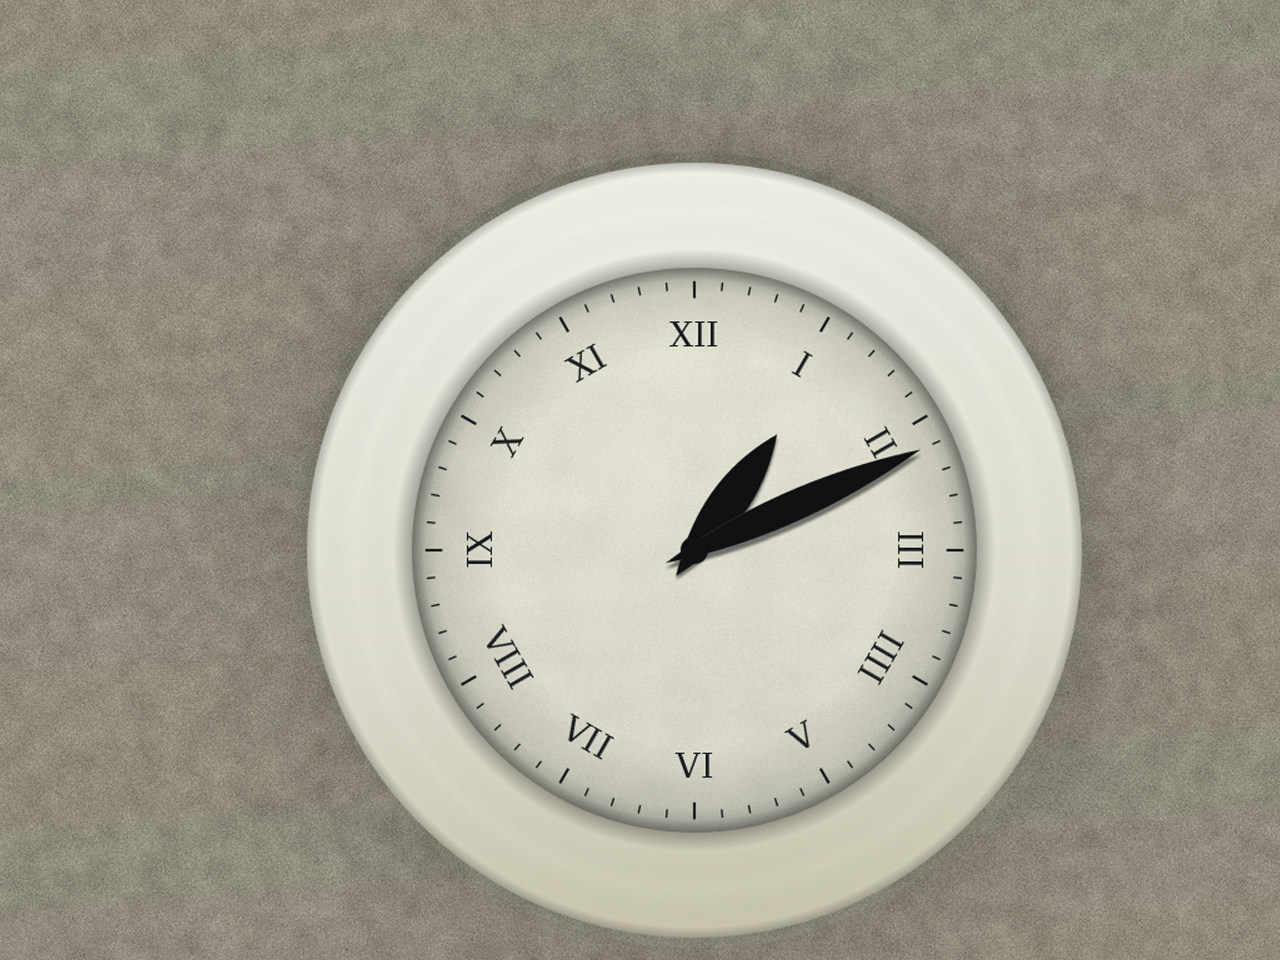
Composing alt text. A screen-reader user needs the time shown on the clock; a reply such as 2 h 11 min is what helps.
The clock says 1 h 11 min
